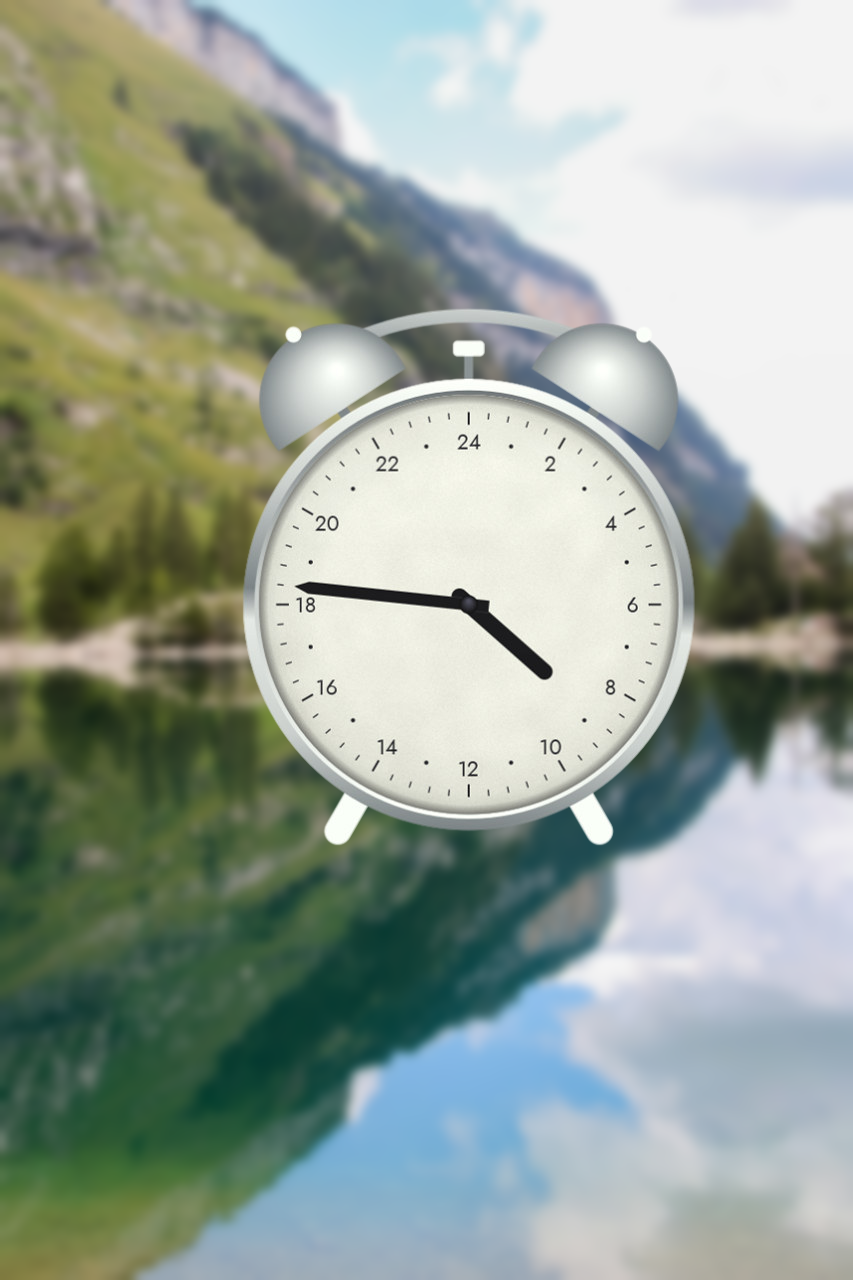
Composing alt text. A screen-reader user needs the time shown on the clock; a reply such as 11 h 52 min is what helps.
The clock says 8 h 46 min
